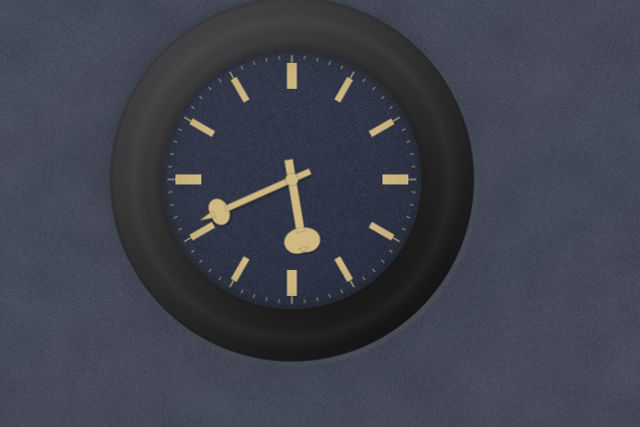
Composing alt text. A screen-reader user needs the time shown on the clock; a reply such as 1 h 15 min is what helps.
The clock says 5 h 41 min
